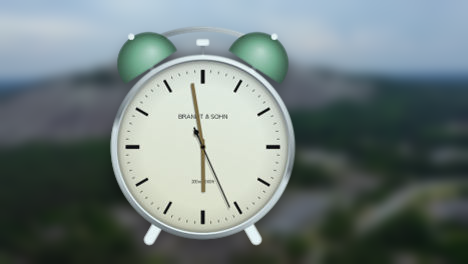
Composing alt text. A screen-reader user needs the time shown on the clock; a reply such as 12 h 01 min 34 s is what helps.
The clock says 5 h 58 min 26 s
